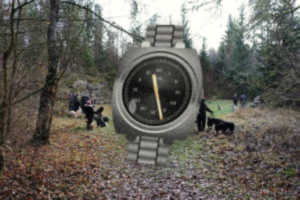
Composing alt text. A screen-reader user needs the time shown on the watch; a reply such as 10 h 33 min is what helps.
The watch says 11 h 27 min
